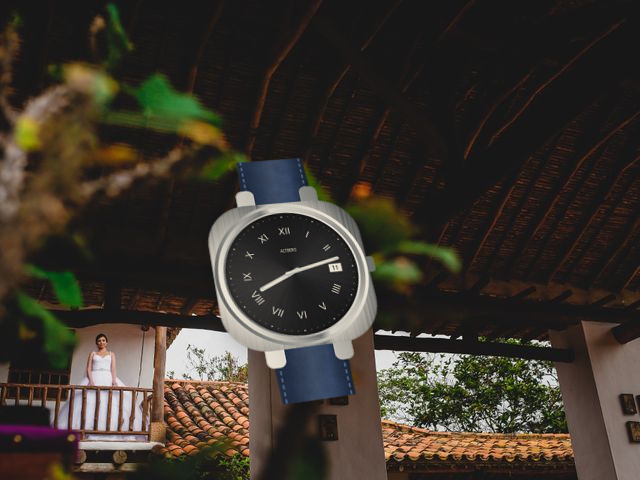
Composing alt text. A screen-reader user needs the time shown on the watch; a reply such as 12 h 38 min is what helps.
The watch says 8 h 13 min
